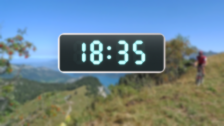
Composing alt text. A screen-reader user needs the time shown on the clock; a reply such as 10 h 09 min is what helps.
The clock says 18 h 35 min
